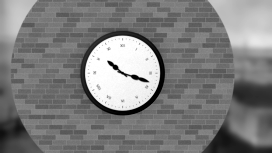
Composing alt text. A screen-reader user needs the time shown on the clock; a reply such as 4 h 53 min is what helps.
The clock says 10 h 18 min
